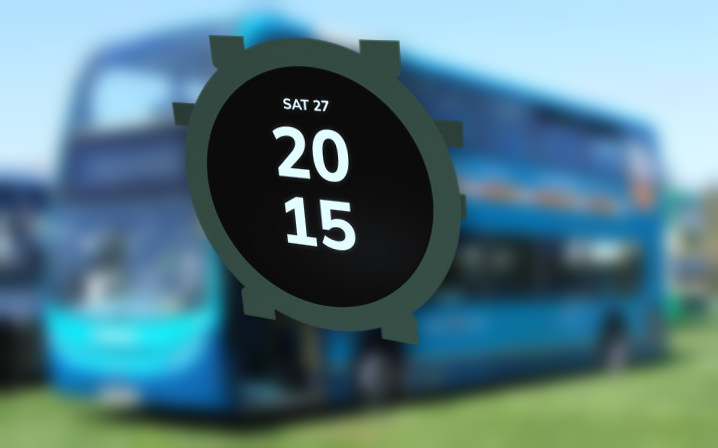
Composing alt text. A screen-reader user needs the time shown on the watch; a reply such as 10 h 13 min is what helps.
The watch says 20 h 15 min
